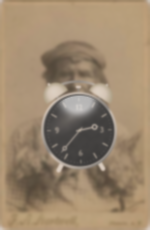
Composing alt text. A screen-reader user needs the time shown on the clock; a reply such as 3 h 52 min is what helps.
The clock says 2 h 37 min
